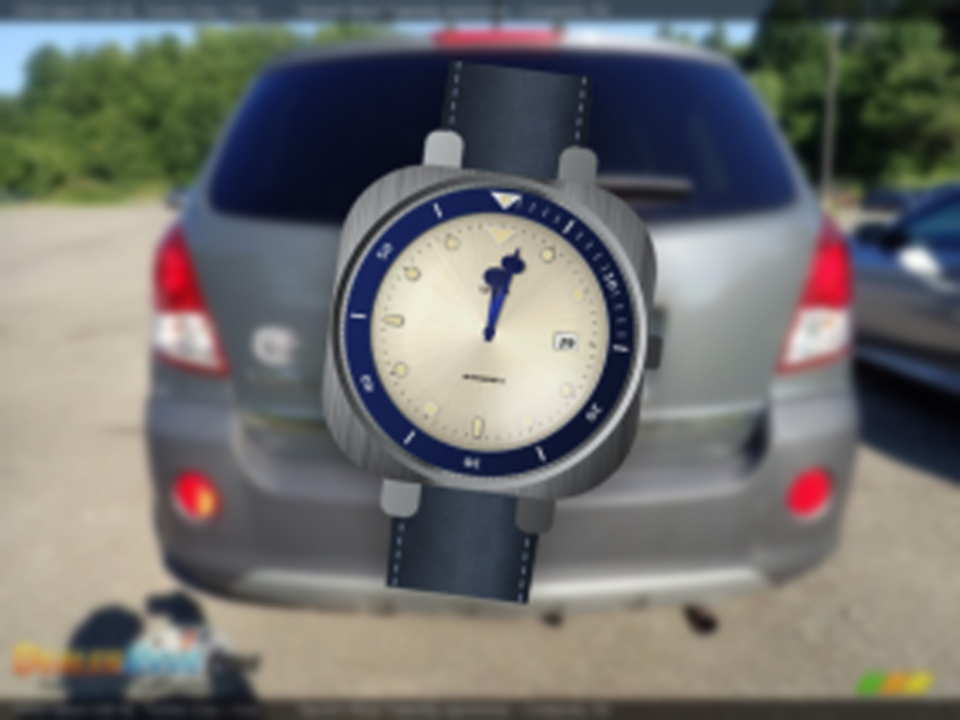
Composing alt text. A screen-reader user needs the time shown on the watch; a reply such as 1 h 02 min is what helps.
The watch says 12 h 02 min
